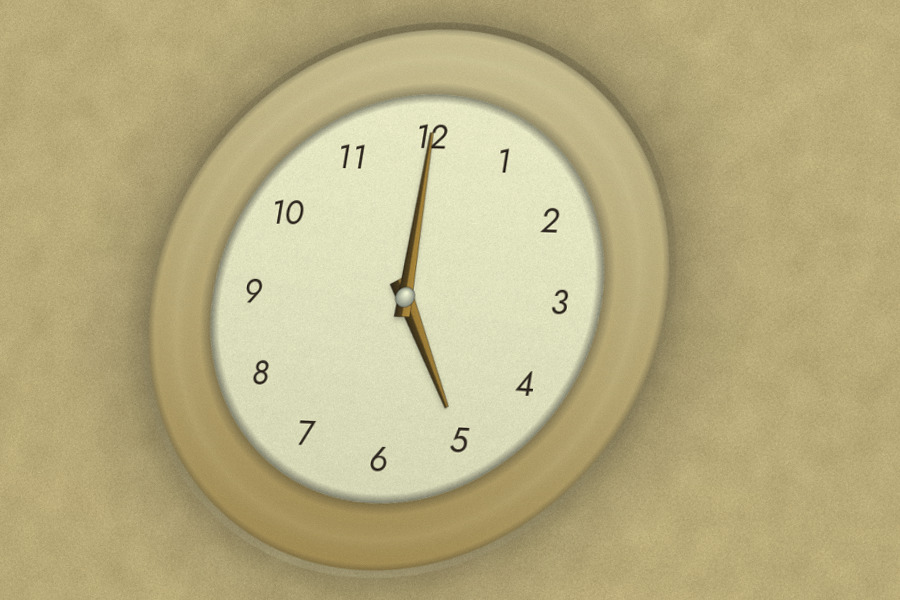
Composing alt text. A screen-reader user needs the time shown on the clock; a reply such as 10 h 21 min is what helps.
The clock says 5 h 00 min
